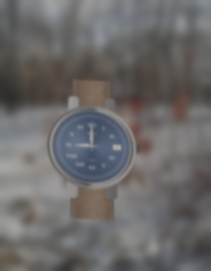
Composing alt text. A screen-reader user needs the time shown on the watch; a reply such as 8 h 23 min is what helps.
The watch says 9 h 00 min
